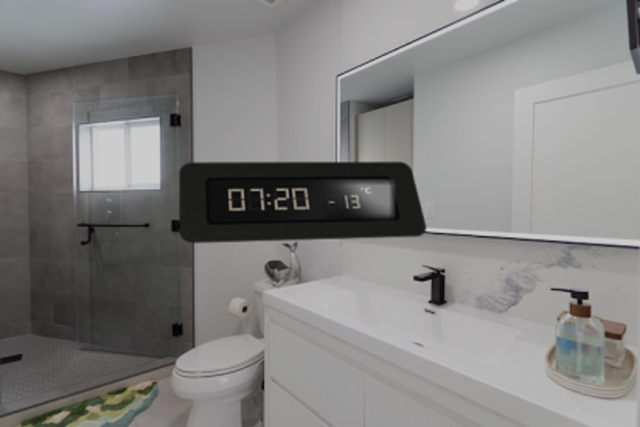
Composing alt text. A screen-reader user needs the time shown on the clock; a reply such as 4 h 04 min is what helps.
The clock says 7 h 20 min
